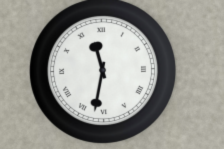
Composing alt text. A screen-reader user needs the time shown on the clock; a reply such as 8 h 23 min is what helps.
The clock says 11 h 32 min
